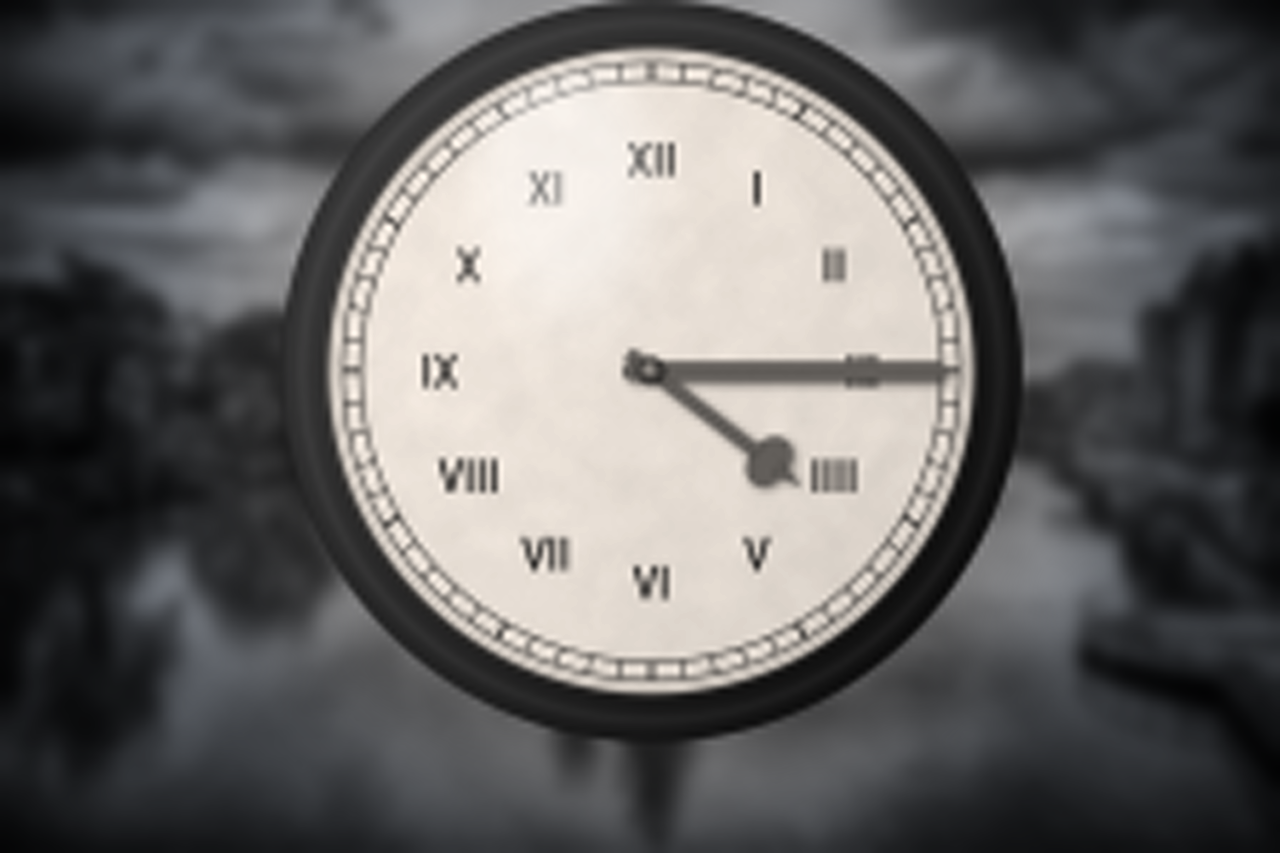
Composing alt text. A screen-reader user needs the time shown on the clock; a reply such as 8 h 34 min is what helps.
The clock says 4 h 15 min
